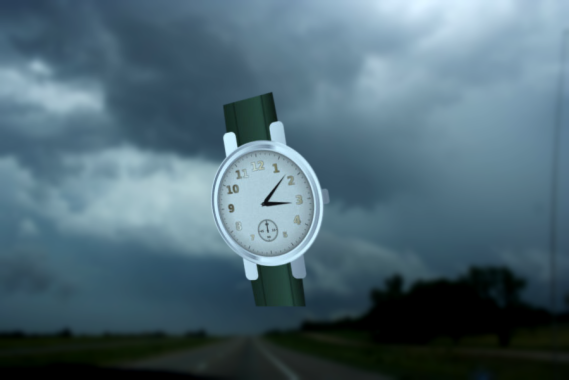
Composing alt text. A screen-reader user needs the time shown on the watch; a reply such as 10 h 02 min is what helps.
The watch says 3 h 08 min
